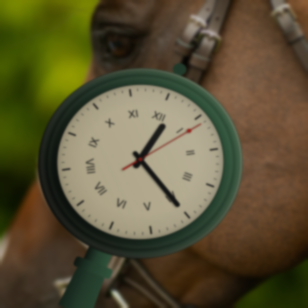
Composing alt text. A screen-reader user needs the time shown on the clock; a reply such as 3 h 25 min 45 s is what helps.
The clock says 12 h 20 min 06 s
